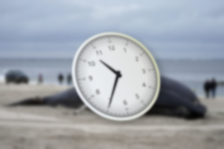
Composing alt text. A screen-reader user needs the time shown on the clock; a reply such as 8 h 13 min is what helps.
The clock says 10 h 35 min
